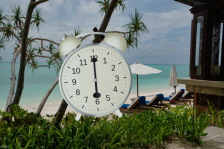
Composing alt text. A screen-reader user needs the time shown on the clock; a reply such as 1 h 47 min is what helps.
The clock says 6 h 00 min
